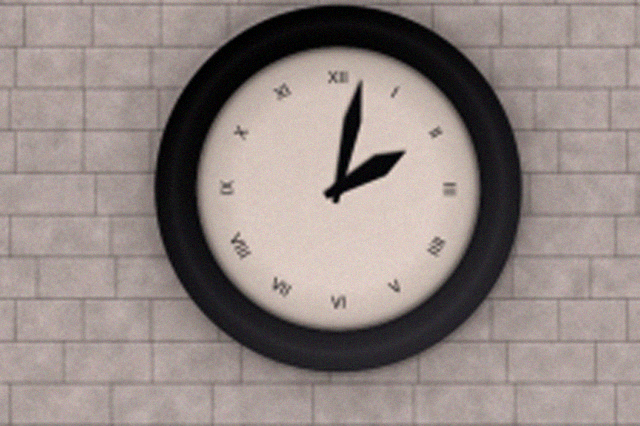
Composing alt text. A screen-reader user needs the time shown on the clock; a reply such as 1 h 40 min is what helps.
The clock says 2 h 02 min
